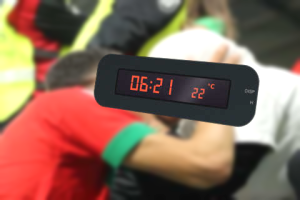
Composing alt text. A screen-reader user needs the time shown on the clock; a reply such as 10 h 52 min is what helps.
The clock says 6 h 21 min
